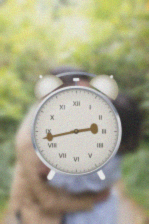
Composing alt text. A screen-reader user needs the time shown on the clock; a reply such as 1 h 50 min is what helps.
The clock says 2 h 43 min
